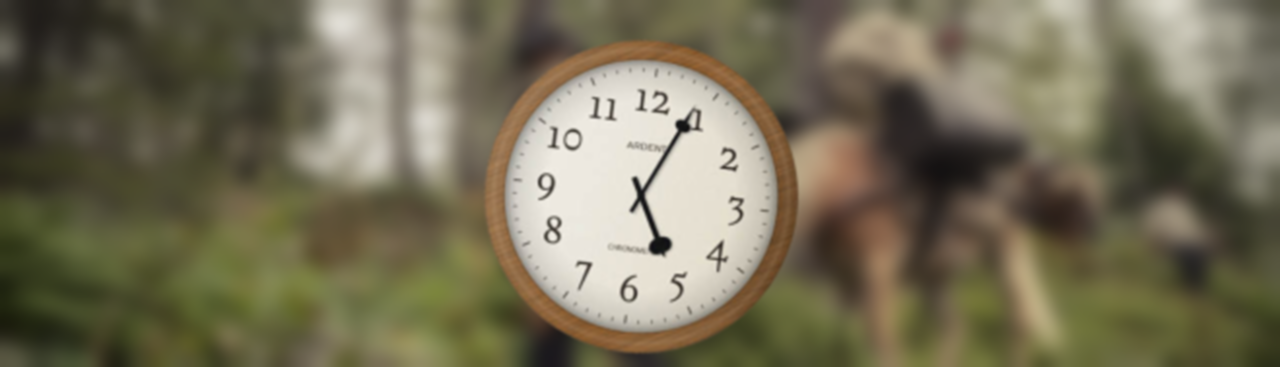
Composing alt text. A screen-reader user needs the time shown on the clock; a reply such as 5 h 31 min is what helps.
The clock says 5 h 04 min
